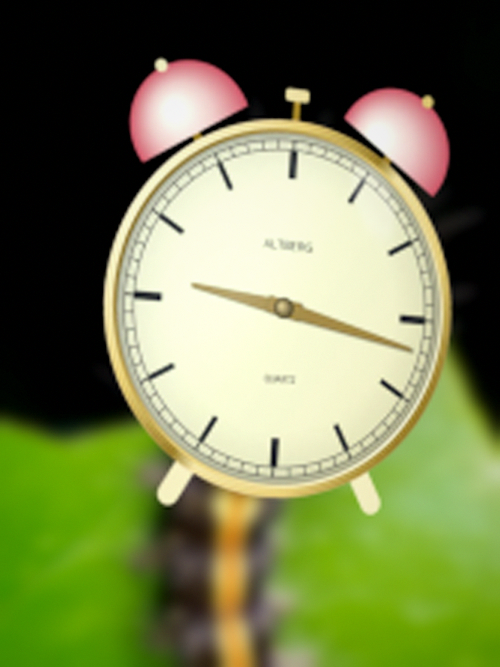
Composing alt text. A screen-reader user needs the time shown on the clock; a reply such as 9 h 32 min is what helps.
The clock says 9 h 17 min
